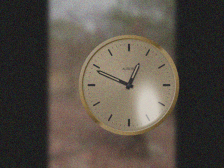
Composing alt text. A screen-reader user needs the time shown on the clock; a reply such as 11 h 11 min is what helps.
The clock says 12 h 49 min
